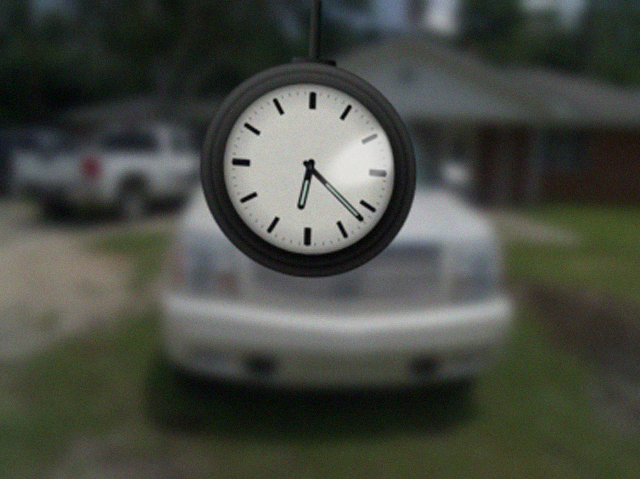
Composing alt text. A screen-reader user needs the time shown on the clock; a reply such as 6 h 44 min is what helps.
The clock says 6 h 22 min
